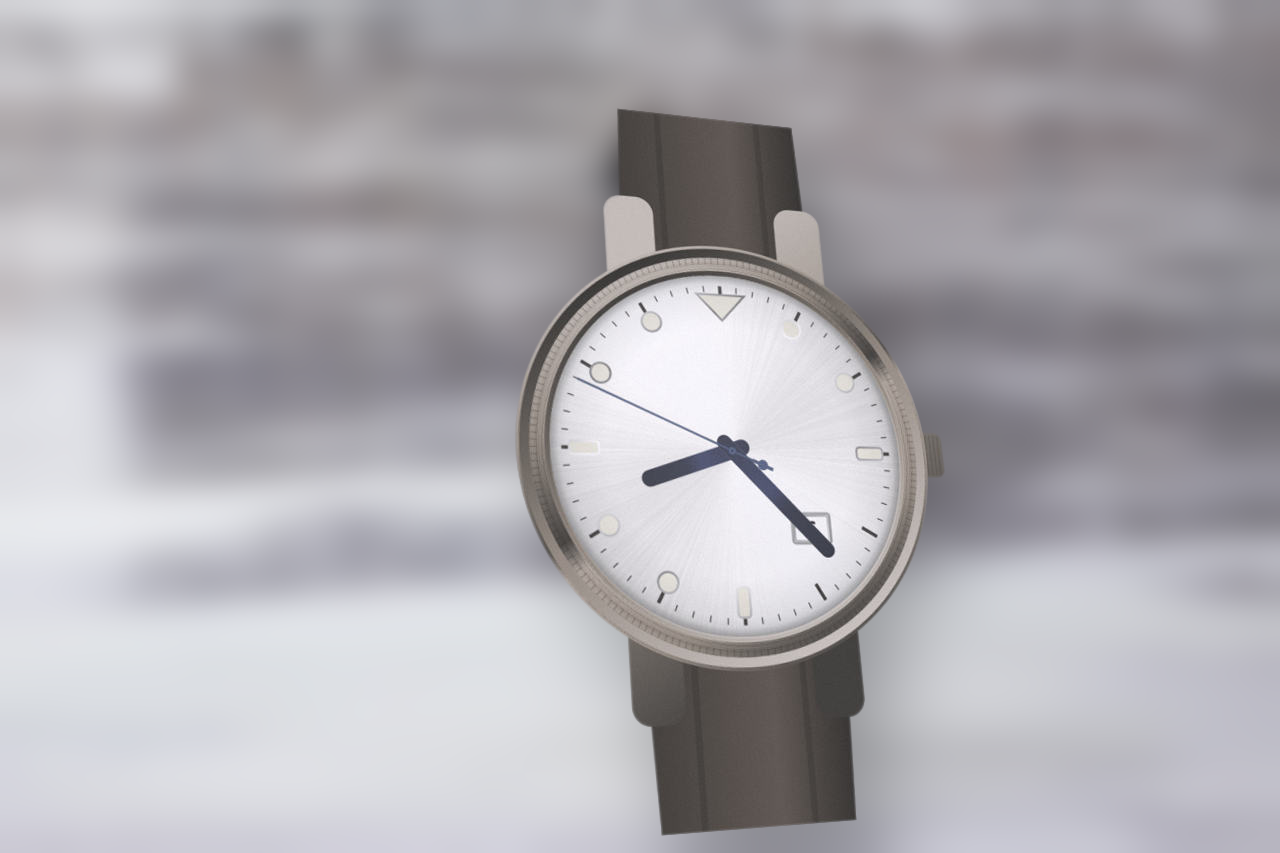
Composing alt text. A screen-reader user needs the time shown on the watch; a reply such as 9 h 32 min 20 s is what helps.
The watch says 8 h 22 min 49 s
